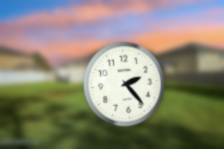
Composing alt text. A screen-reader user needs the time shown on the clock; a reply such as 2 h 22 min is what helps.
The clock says 2 h 24 min
